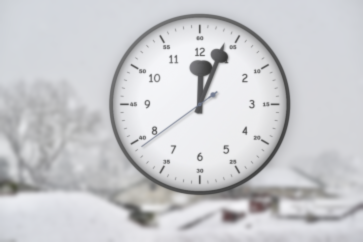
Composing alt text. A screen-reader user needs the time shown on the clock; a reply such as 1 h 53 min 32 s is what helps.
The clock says 12 h 03 min 39 s
